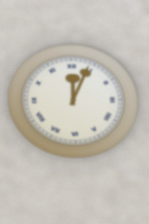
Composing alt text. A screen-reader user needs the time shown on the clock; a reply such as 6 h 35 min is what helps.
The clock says 12 h 04 min
